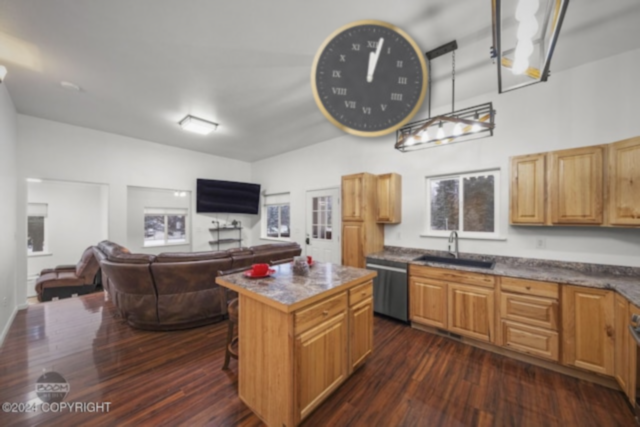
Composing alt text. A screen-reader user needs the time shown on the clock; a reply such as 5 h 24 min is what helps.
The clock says 12 h 02 min
